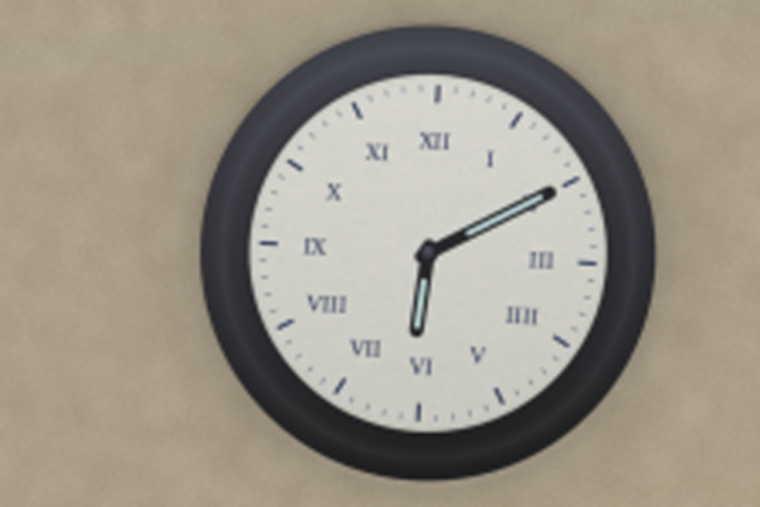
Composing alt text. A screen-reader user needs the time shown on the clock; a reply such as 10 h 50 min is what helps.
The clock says 6 h 10 min
